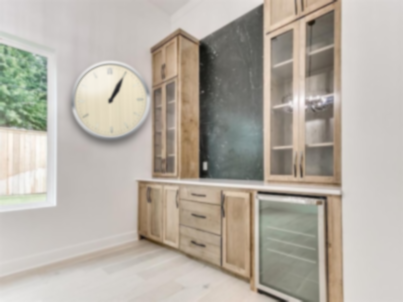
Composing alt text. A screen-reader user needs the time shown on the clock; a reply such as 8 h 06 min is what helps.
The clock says 1 h 05 min
